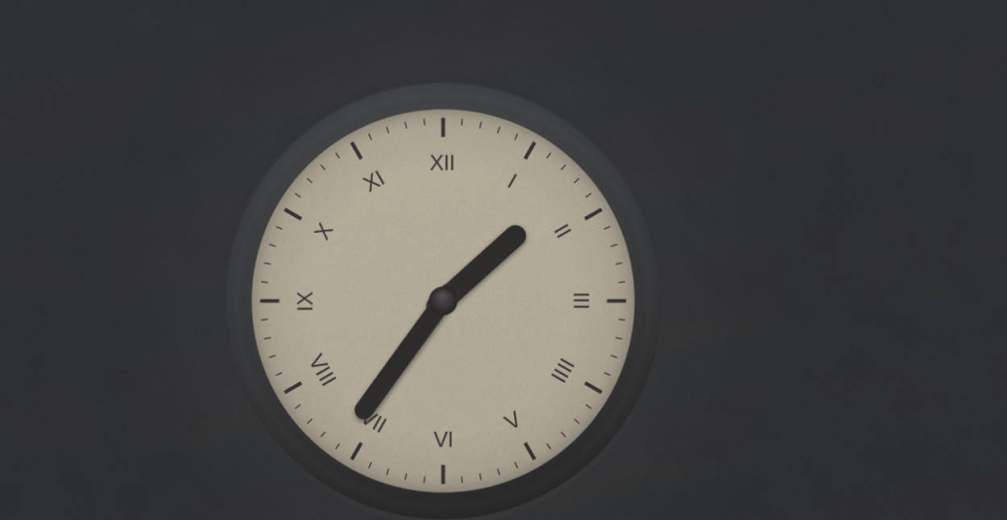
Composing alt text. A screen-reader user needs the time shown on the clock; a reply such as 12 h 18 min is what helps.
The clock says 1 h 36 min
